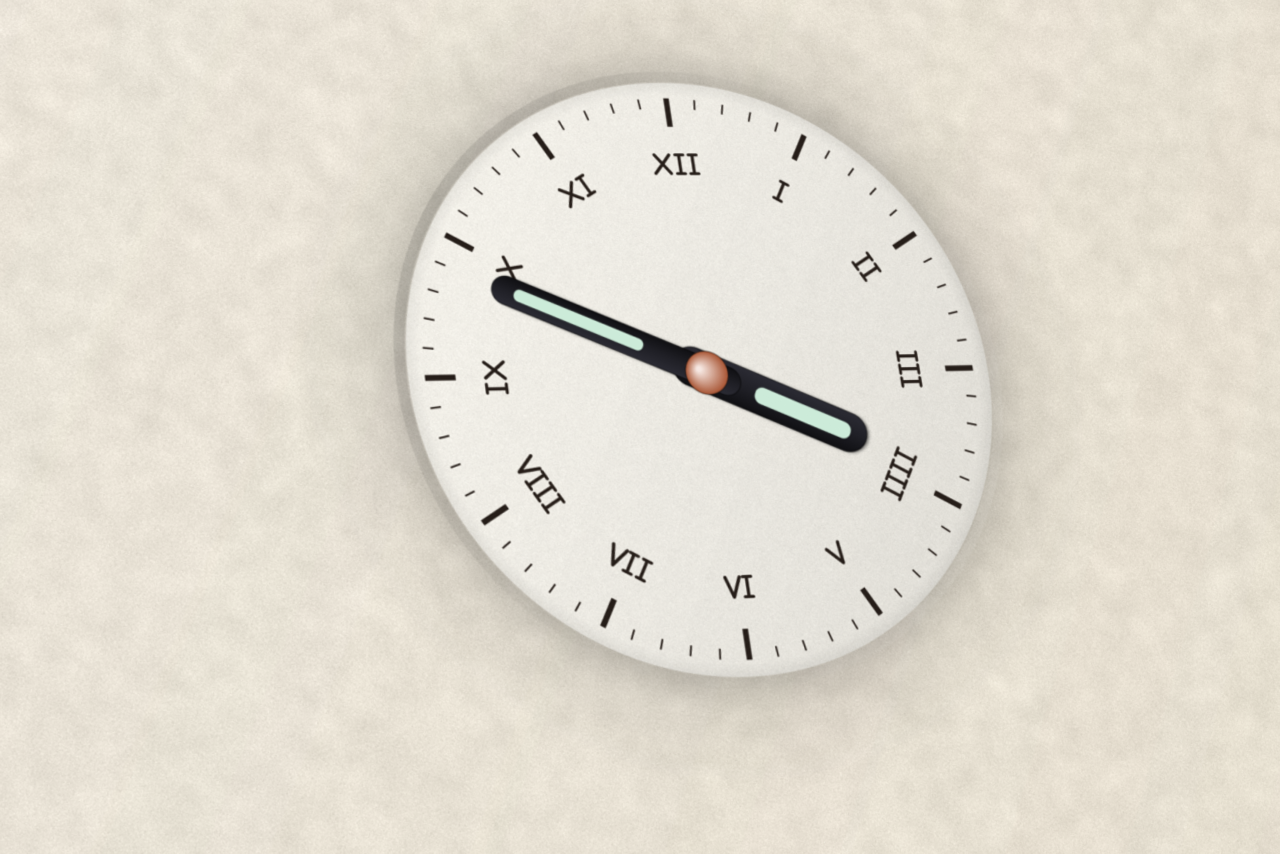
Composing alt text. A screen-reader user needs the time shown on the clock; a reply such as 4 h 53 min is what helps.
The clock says 3 h 49 min
